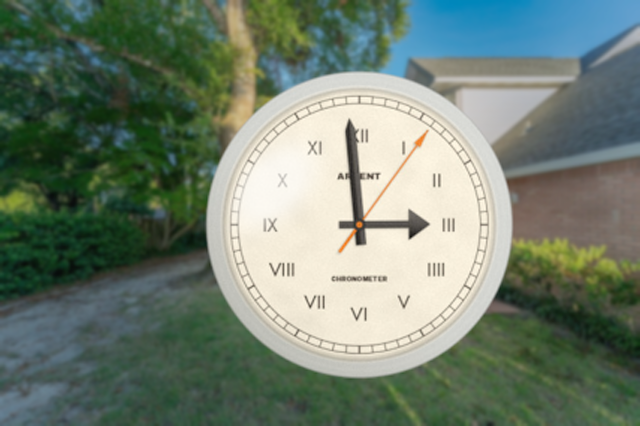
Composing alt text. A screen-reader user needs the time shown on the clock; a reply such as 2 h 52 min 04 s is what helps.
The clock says 2 h 59 min 06 s
